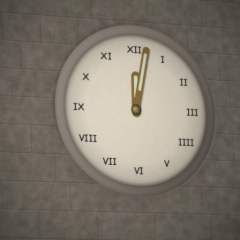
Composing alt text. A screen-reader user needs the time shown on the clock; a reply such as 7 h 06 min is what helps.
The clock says 12 h 02 min
